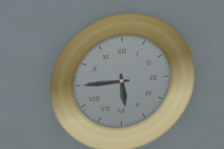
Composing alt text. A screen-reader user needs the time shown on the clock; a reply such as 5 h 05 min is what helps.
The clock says 5 h 45 min
